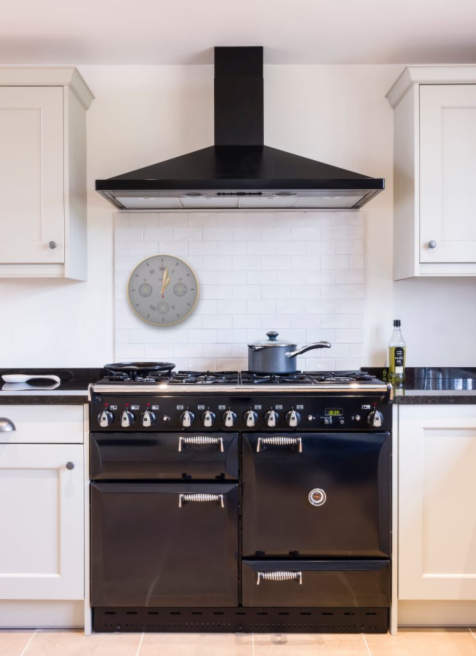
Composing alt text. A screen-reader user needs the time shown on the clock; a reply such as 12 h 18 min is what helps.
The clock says 1 h 02 min
